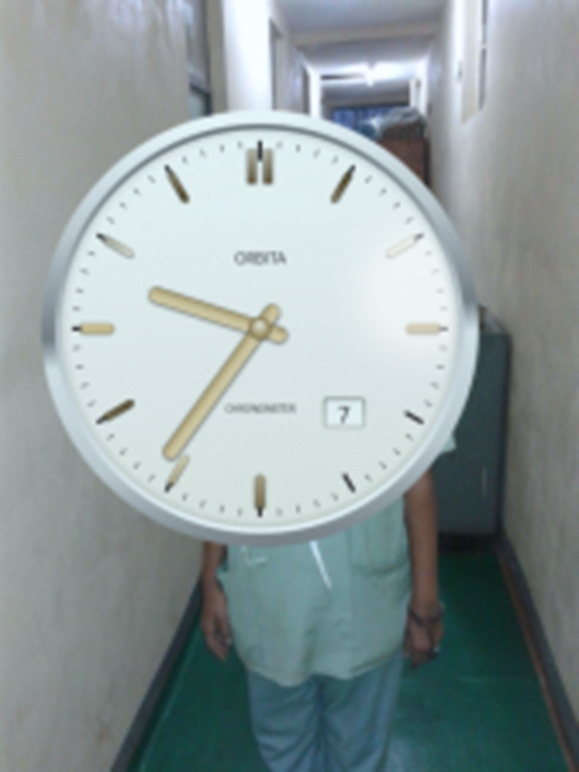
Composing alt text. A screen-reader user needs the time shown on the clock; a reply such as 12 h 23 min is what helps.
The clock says 9 h 36 min
